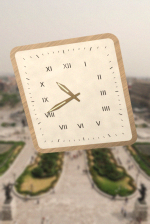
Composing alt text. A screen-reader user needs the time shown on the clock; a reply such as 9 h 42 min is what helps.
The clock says 10 h 41 min
